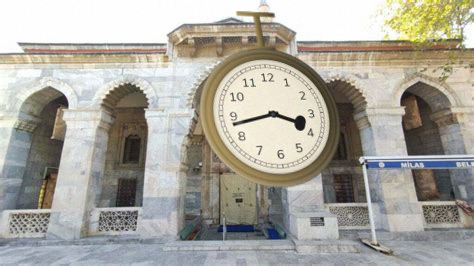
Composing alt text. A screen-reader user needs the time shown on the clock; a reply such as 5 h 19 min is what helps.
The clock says 3 h 43 min
